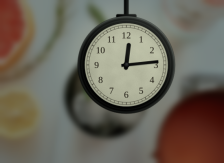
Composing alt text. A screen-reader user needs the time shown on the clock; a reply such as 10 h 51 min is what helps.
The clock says 12 h 14 min
